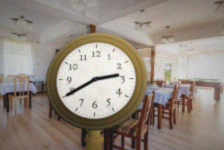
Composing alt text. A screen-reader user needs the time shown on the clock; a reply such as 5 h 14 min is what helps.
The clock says 2 h 40 min
